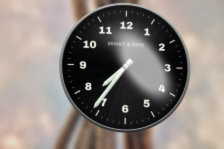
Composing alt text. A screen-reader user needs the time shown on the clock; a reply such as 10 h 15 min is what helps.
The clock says 7 h 36 min
